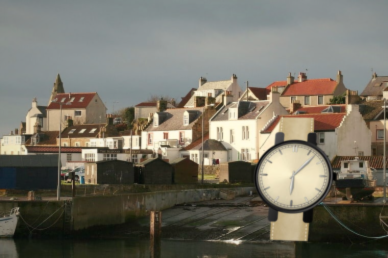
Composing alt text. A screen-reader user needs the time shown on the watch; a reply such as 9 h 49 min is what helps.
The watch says 6 h 07 min
